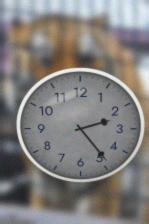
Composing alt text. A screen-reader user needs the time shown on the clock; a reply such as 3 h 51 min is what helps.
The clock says 2 h 24 min
